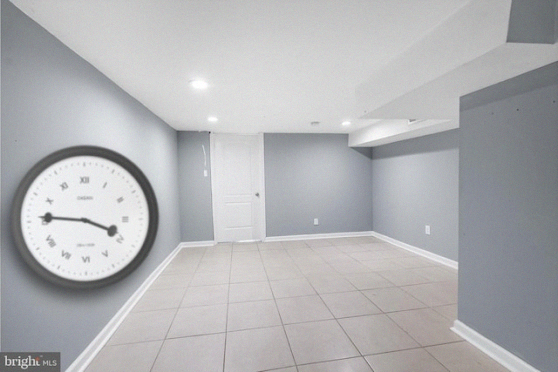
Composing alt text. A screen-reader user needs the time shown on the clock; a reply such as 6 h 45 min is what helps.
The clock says 3 h 46 min
